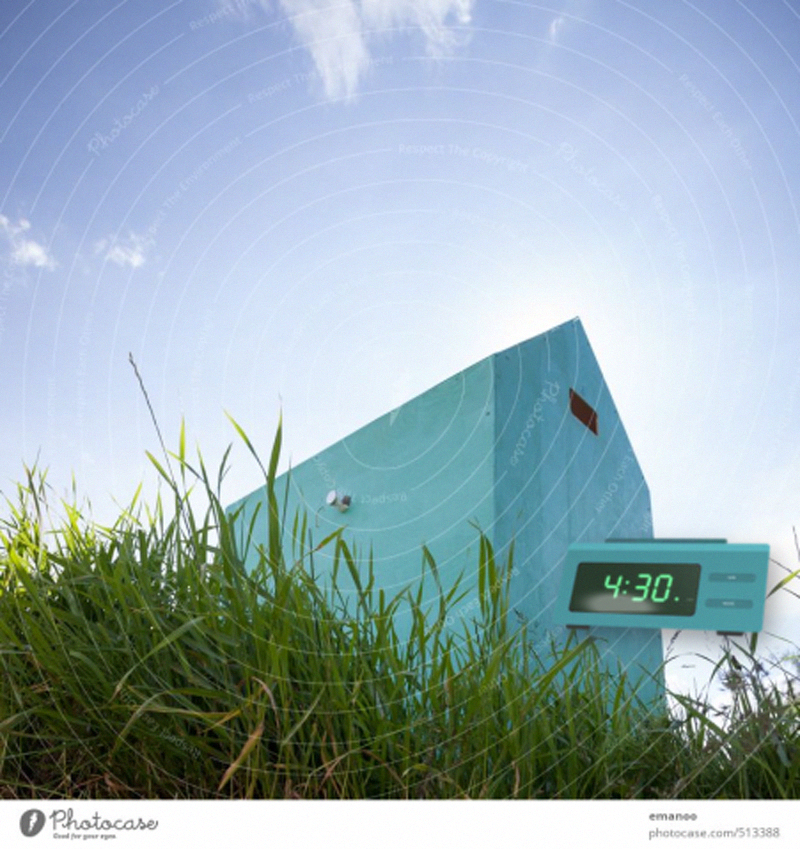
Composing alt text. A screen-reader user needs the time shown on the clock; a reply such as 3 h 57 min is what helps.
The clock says 4 h 30 min
